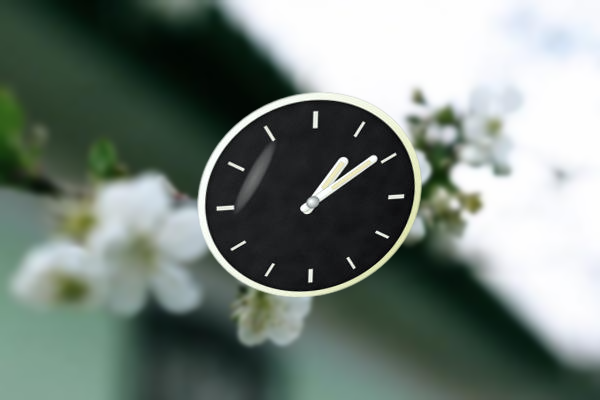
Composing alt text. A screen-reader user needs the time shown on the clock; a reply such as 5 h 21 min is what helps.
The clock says 1 h 09 min
